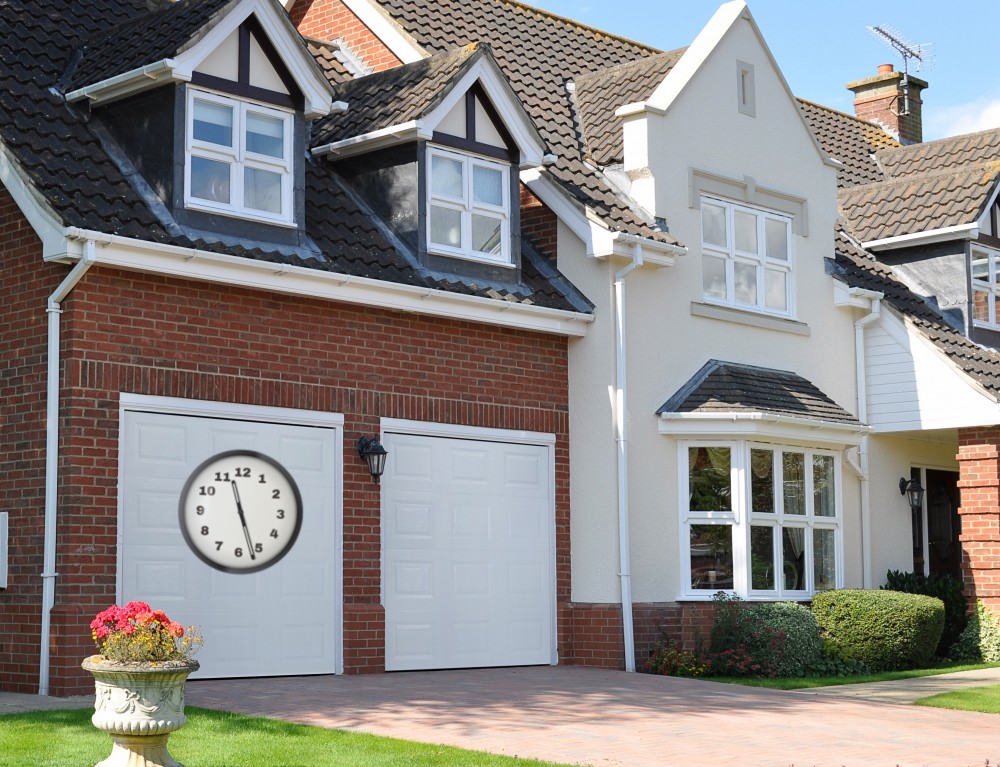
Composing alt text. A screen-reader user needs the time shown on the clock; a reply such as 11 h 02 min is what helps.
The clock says 11 h 27 min
